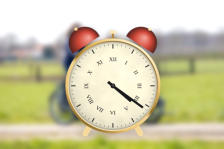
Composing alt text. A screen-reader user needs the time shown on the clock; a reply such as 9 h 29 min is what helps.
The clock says 4 h 21 min
